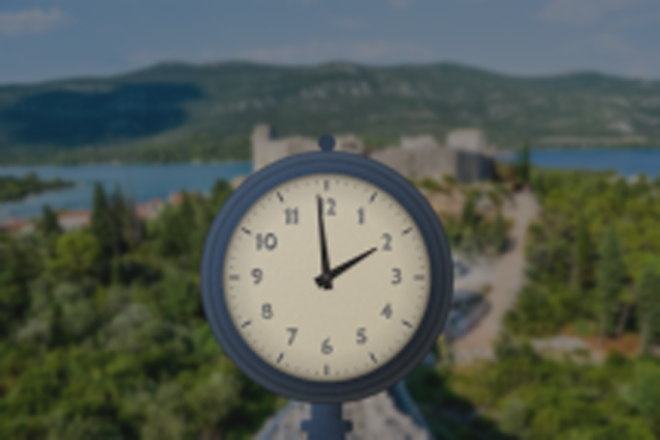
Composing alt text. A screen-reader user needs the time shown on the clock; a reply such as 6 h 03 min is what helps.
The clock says 1 h 59 min
